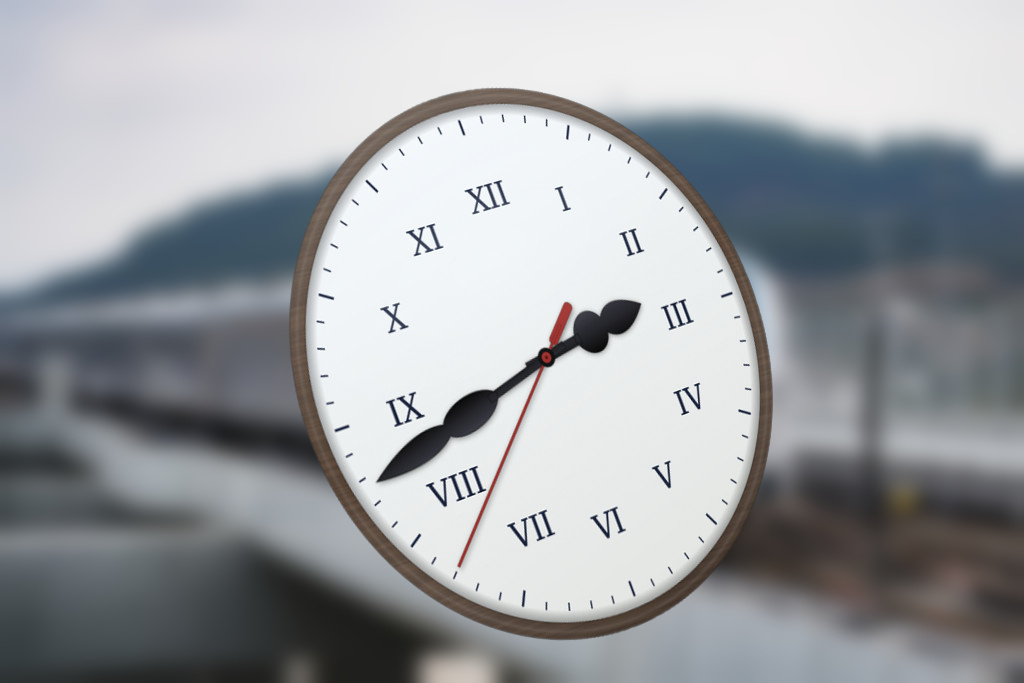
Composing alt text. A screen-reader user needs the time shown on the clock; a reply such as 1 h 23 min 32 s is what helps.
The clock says 2 h 42 min 38 s
